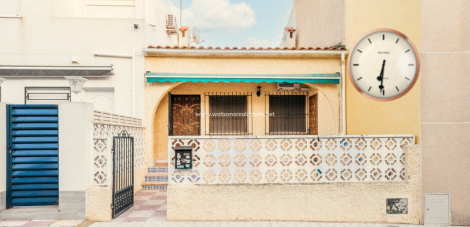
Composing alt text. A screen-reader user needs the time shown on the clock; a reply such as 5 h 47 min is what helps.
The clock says 6 h 31 min
